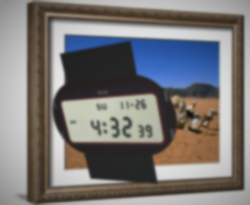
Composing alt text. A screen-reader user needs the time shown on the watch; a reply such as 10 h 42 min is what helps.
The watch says 4 h 32 min
